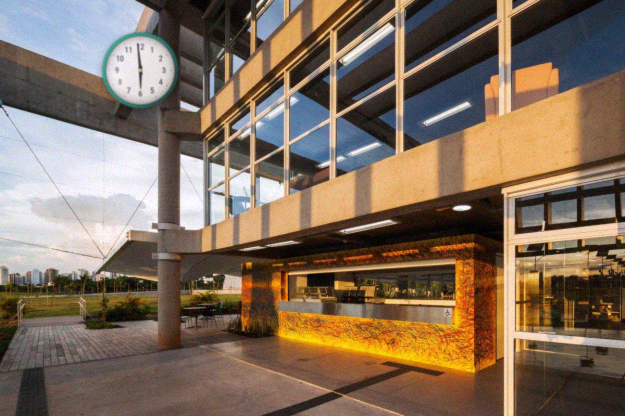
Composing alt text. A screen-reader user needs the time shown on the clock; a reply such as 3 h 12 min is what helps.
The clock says 5 h 59 min
